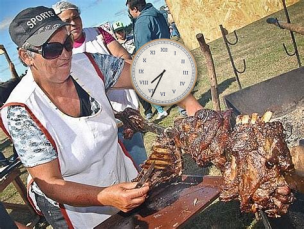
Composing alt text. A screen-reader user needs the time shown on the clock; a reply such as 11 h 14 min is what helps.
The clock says 7 h 34 min
